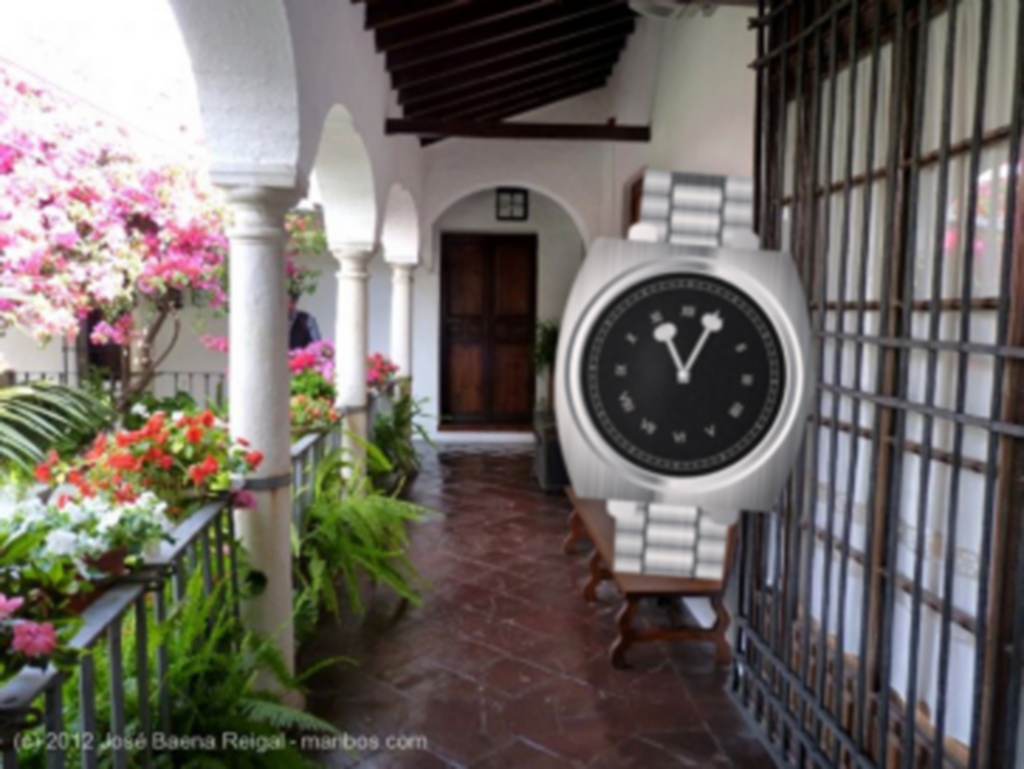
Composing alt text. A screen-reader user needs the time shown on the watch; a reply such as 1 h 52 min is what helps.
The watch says 11 h 04 min
